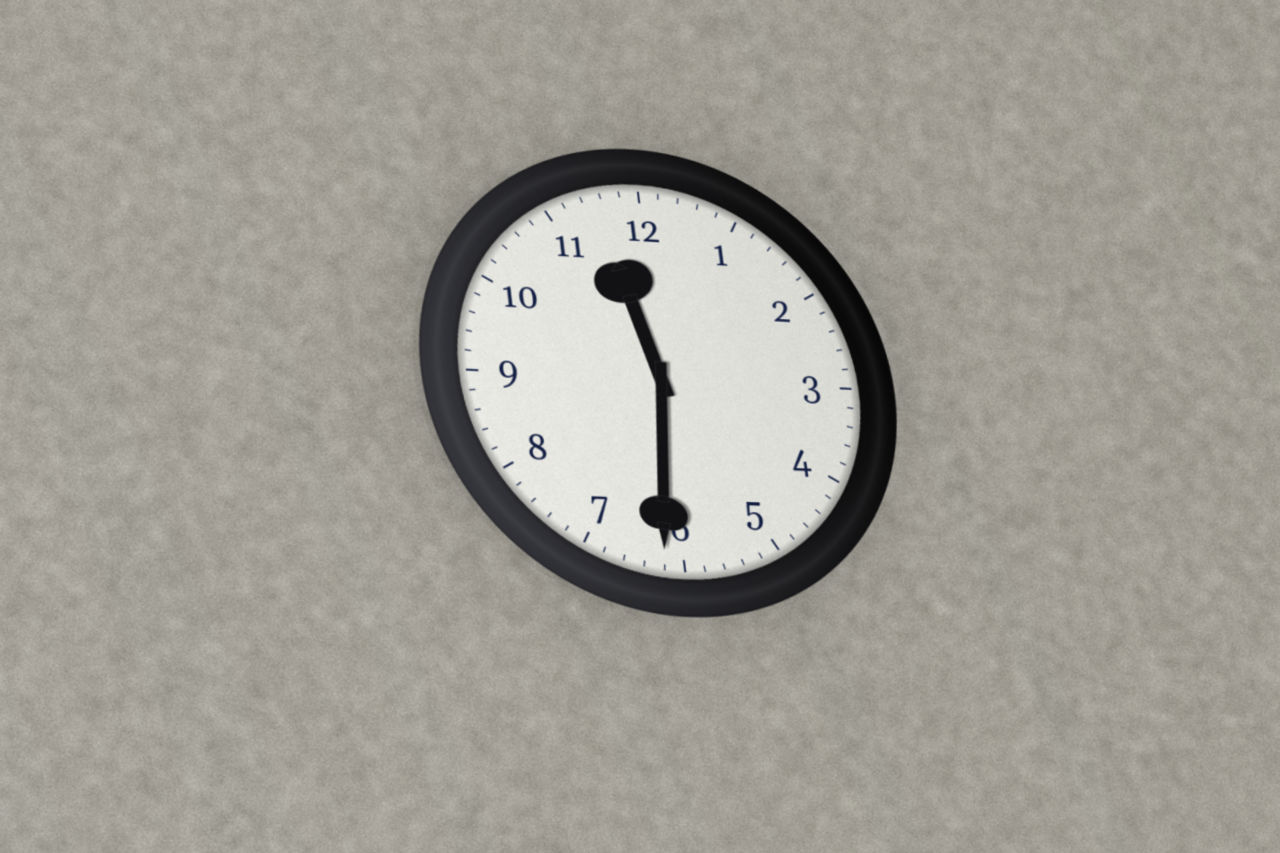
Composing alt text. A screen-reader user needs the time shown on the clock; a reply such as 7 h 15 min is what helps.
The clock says 11 h 31 min
